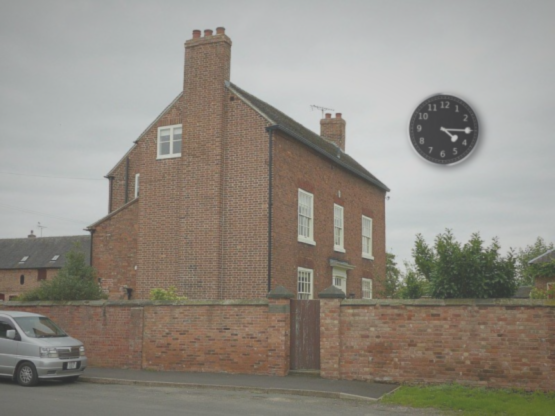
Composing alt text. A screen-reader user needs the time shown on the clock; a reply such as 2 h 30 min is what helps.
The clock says 4 h 15 min
